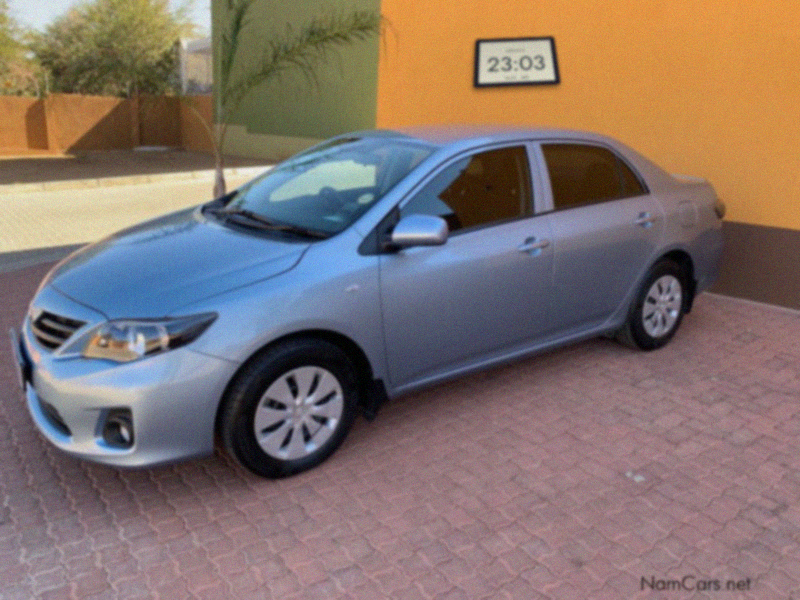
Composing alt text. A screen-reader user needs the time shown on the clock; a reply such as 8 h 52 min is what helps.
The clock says 23 h 03 min
